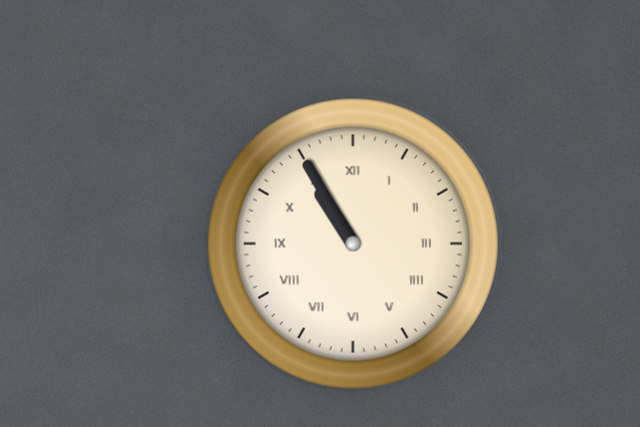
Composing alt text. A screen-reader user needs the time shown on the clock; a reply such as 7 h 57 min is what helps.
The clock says 10 h 55 min
